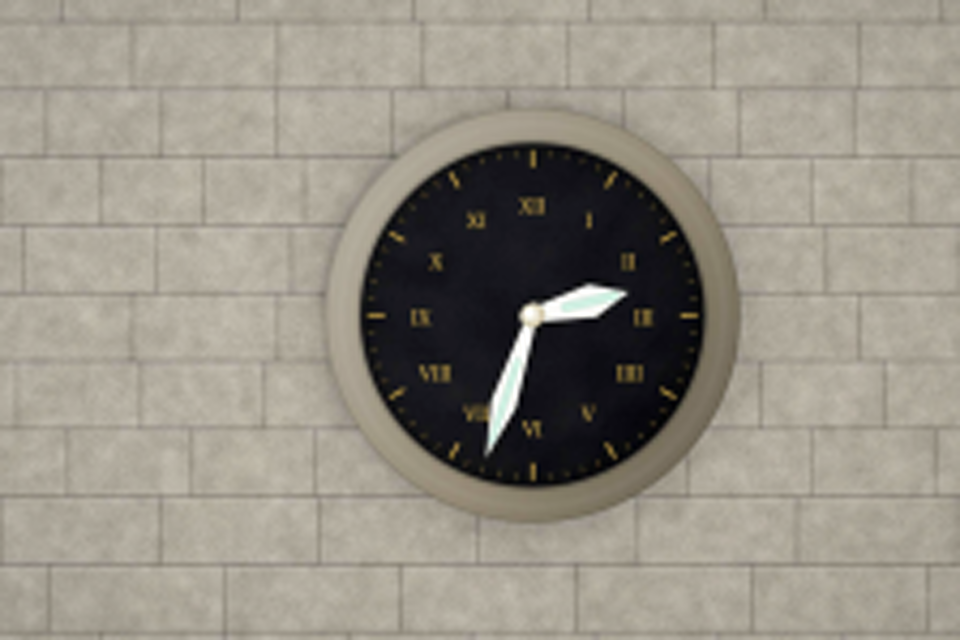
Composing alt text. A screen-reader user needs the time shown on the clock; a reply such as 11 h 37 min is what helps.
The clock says 2 h 33 min
